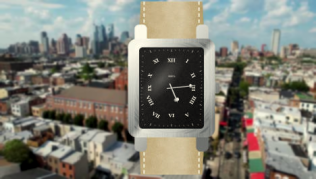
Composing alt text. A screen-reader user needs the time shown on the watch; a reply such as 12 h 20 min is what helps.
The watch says 5 h 14 min
